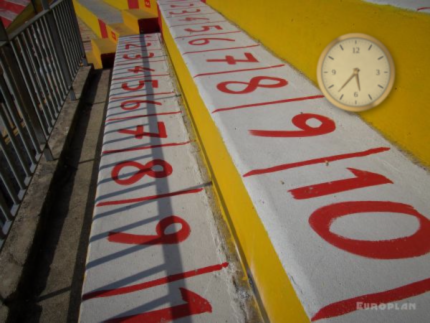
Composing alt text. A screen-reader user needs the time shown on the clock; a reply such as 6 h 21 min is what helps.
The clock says 5 h 37 min
